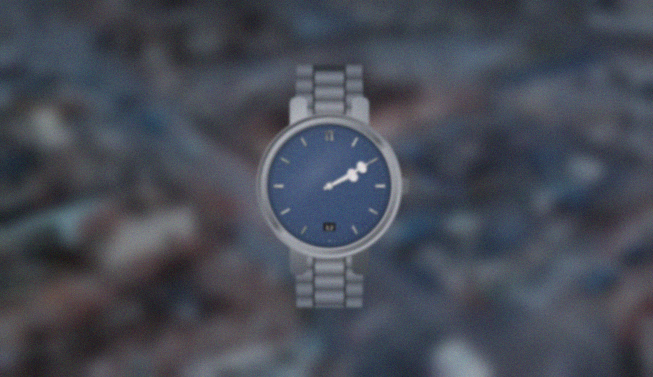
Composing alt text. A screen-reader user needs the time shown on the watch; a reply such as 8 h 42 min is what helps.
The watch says 2 h 10 min
